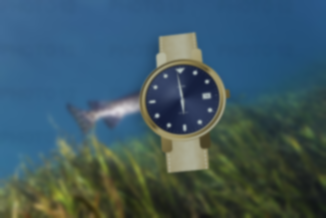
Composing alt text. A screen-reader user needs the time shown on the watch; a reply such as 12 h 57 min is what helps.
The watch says 5 h 59 min
